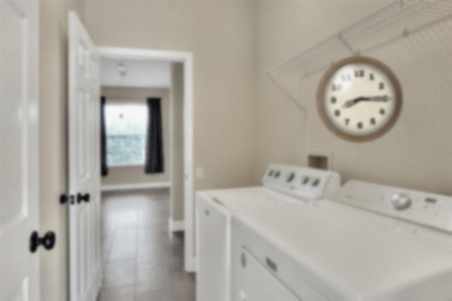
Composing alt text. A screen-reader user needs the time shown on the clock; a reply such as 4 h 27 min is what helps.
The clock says 8 h 15 min
